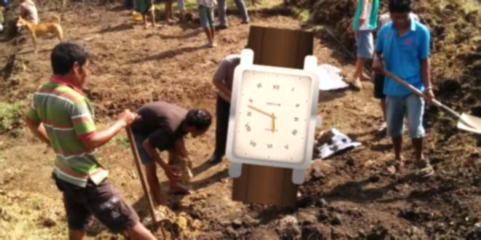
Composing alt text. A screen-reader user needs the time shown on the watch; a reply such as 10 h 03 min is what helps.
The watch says 5 h 48 min
